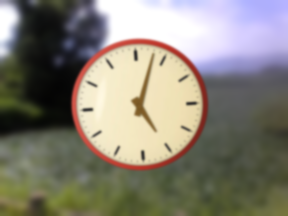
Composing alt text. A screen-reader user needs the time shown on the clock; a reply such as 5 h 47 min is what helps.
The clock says 5 h 03 min
